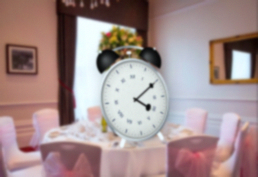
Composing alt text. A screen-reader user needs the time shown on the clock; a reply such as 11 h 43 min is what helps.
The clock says 4 h 10 min
